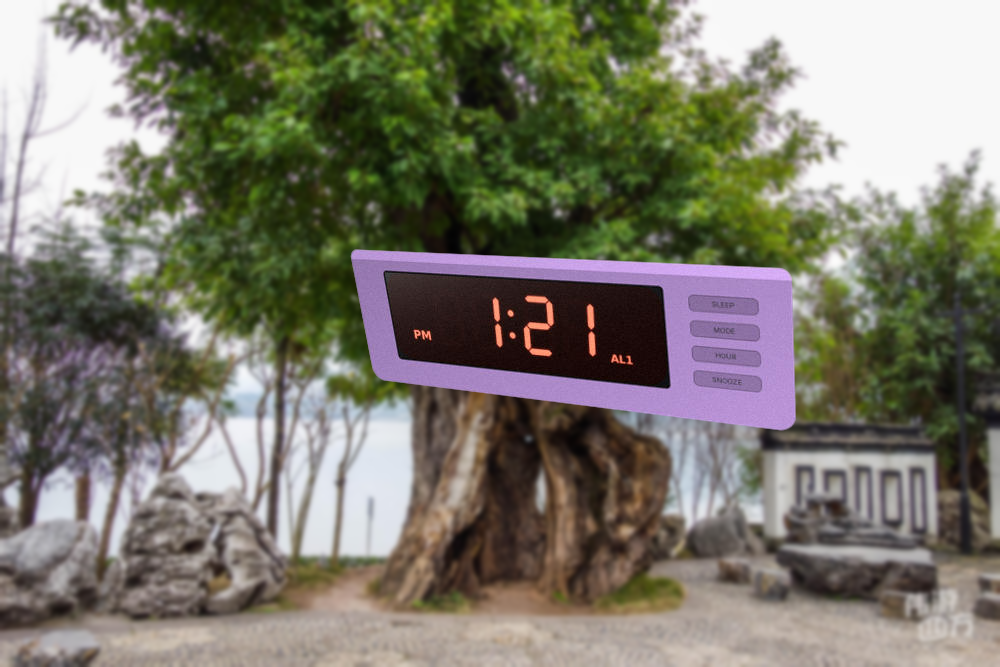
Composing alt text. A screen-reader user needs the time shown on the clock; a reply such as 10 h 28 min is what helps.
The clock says 1 h 21 min
